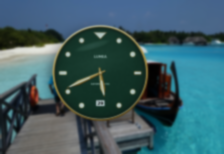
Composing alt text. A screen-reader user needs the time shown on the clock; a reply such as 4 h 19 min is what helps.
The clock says 5 h 41 min
